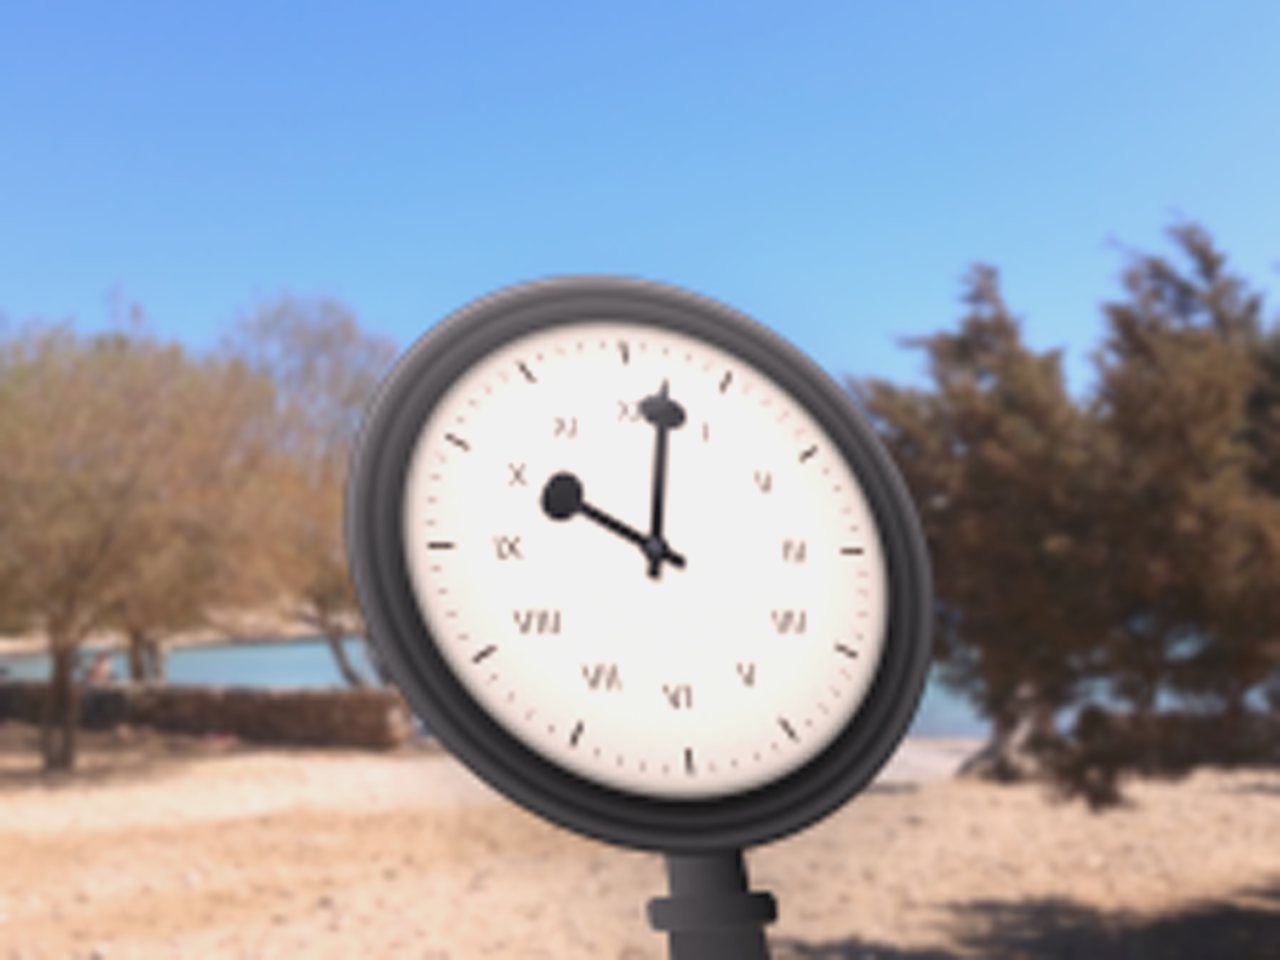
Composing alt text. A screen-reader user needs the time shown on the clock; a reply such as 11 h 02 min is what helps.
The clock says 10 h 02 min
